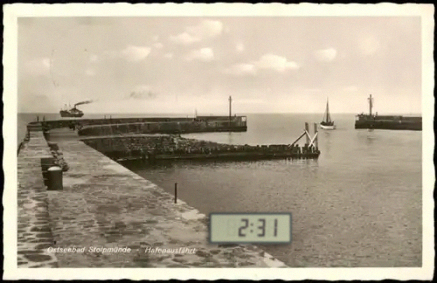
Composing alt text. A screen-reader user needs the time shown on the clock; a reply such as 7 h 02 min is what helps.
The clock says 2 h 31 min
